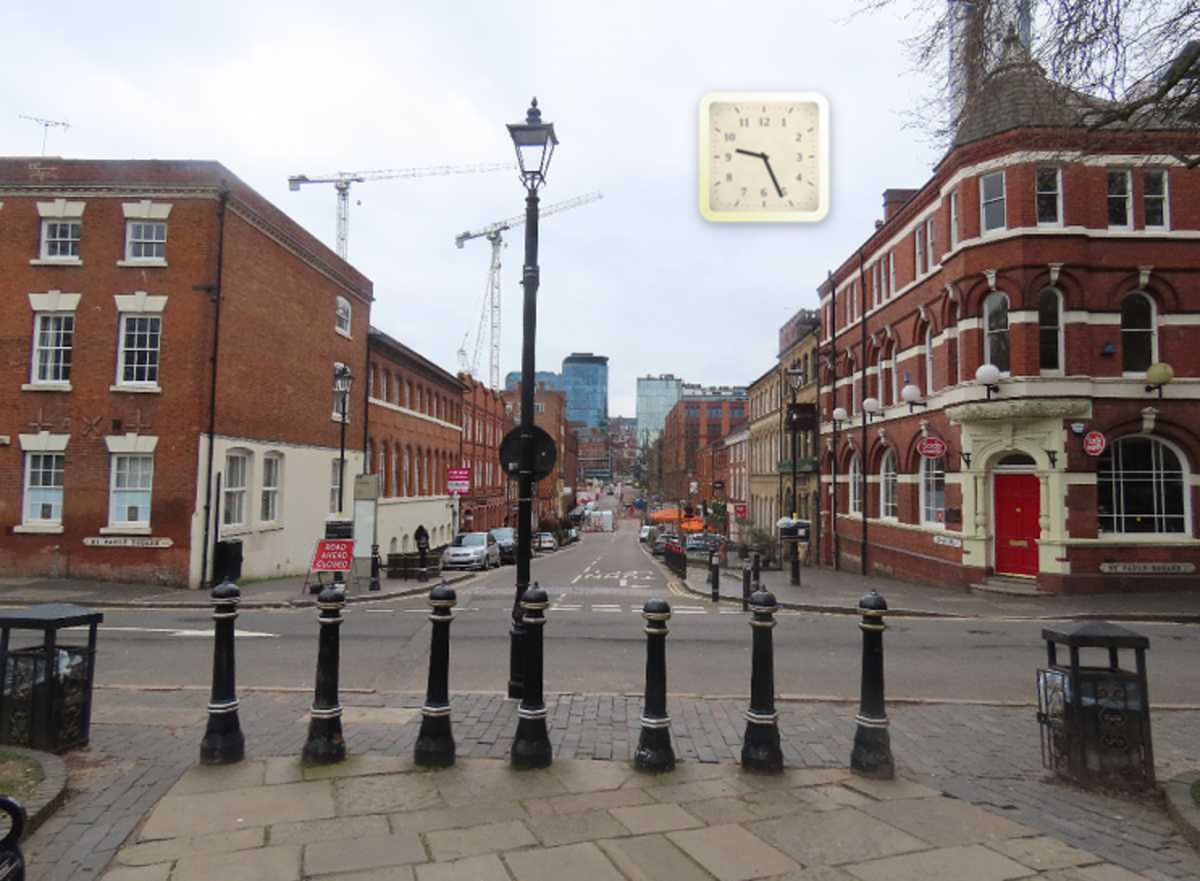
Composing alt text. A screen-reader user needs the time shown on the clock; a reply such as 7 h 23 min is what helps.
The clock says 9 h 26 min
